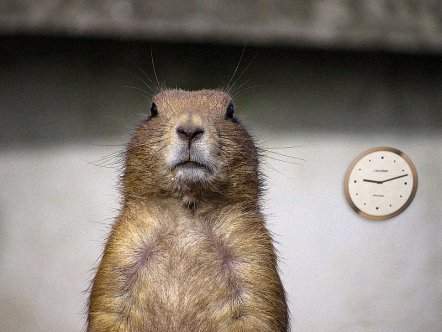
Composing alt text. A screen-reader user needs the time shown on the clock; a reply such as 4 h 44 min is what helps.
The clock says 9 h 12 min
